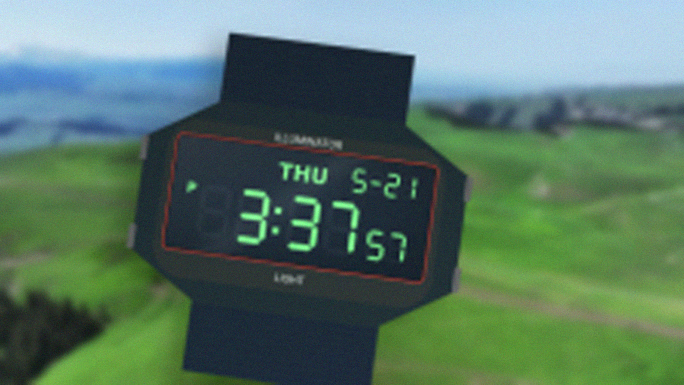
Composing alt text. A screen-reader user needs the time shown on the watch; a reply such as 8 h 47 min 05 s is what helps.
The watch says 3 h 37 min 57 s
